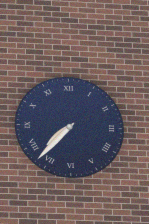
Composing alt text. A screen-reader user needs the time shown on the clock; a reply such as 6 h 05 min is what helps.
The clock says 7 h 37 min
